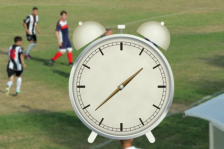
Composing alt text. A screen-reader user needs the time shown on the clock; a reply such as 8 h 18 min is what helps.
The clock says 1 h 38 min
